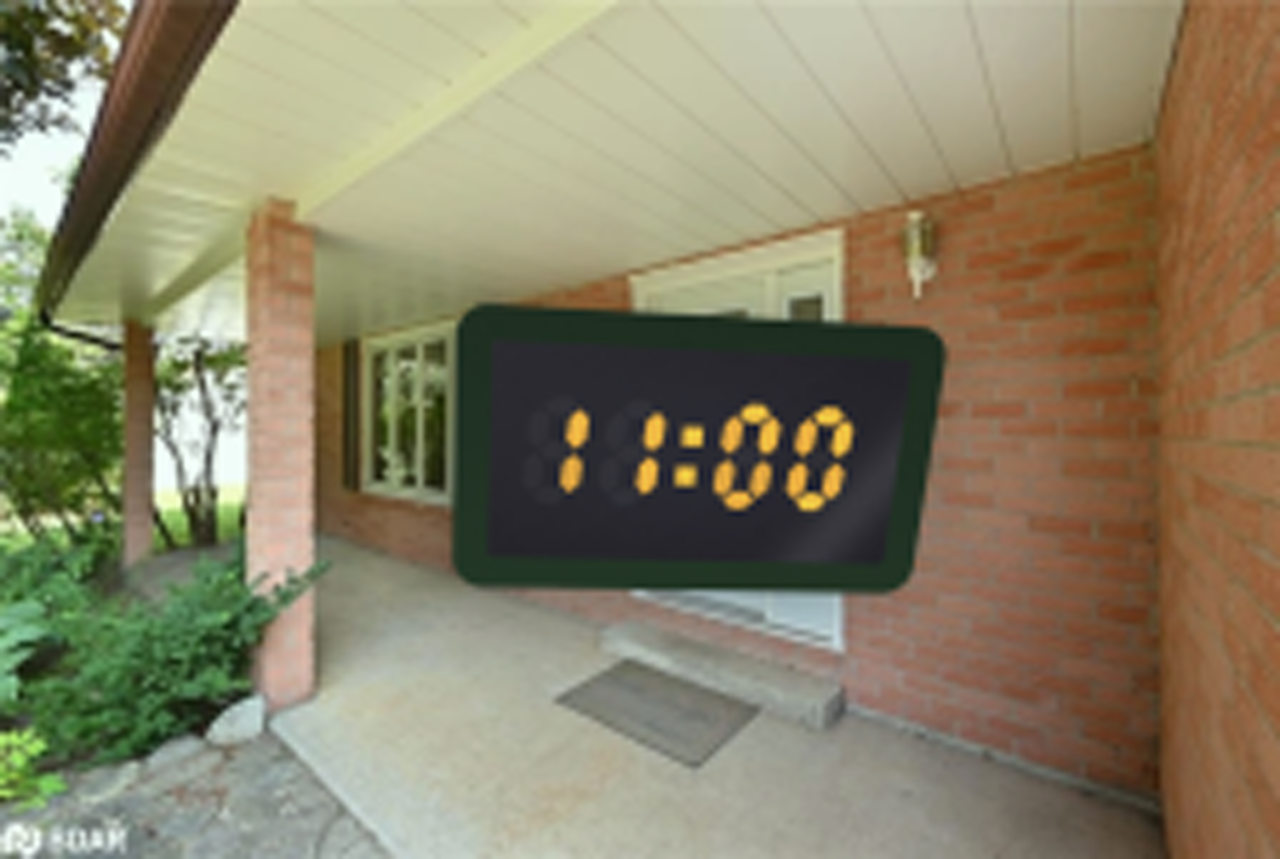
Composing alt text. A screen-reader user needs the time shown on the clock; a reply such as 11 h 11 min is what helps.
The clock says 11 h 00 min
